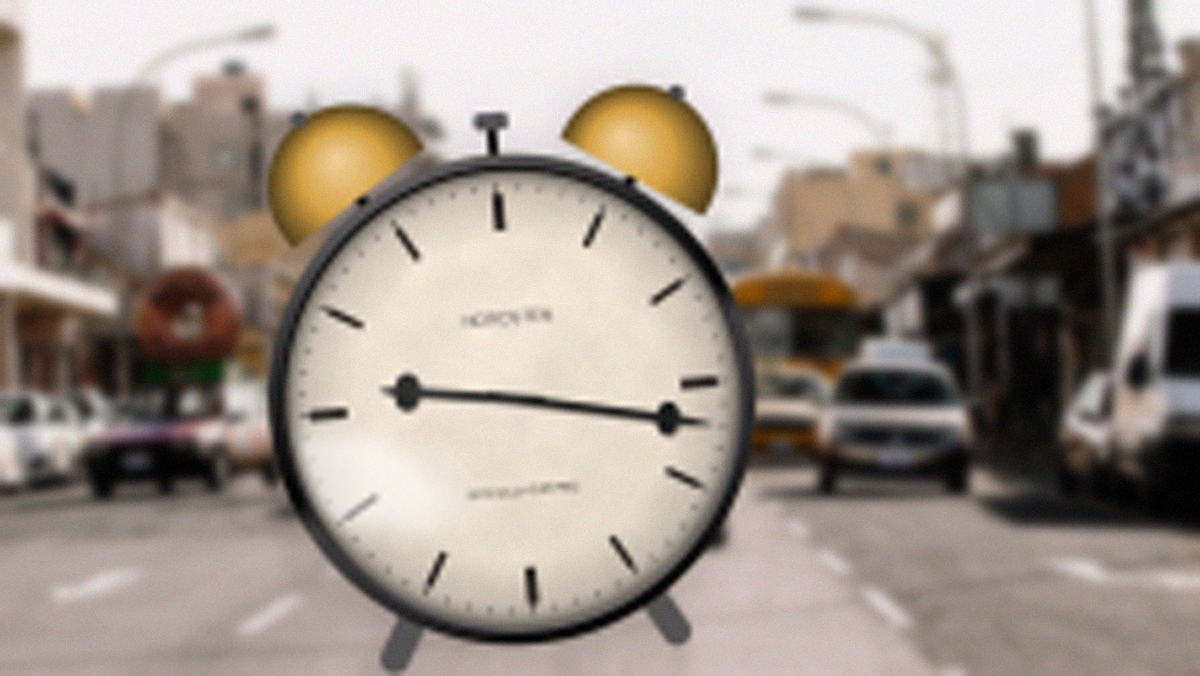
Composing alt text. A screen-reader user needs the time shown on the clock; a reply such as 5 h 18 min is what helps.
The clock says 9 h 17 min
